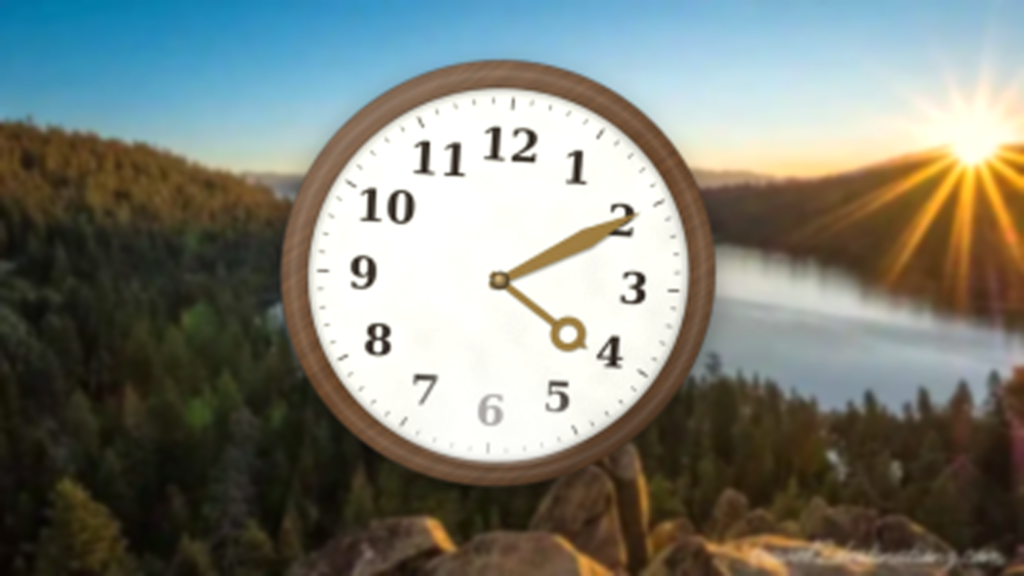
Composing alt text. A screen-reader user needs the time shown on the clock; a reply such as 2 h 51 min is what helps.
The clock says 4 h 10 min
